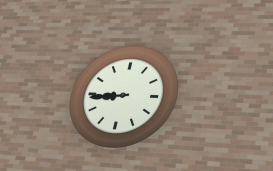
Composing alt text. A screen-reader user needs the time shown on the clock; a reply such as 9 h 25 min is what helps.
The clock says 8 h 44 min
